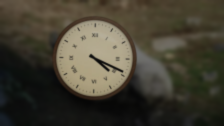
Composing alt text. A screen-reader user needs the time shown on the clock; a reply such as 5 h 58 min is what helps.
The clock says 4 h 19 min
